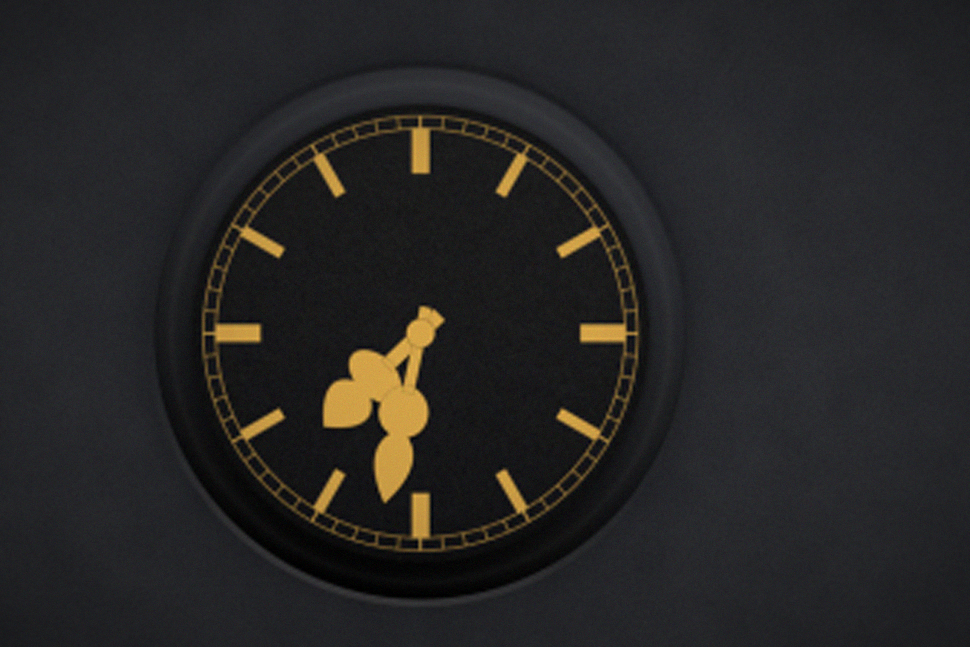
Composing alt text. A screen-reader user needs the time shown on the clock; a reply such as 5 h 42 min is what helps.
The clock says 7 h 32 min
